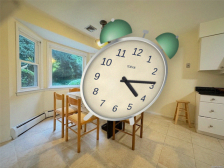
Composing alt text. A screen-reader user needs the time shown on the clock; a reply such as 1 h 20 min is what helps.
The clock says 4 h 14 min
